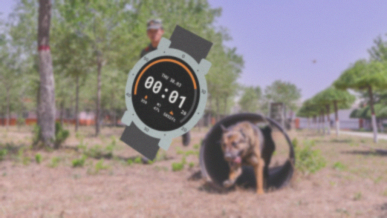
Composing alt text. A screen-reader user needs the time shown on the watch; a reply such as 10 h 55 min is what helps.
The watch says 0 h 01 min
